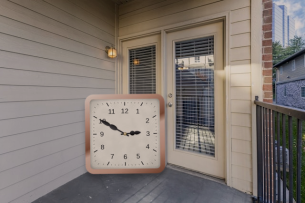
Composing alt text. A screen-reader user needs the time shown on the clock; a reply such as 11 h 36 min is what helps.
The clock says 2 h 50 min
